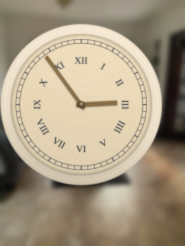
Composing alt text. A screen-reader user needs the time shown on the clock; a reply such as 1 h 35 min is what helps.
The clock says 2 h 54 min
